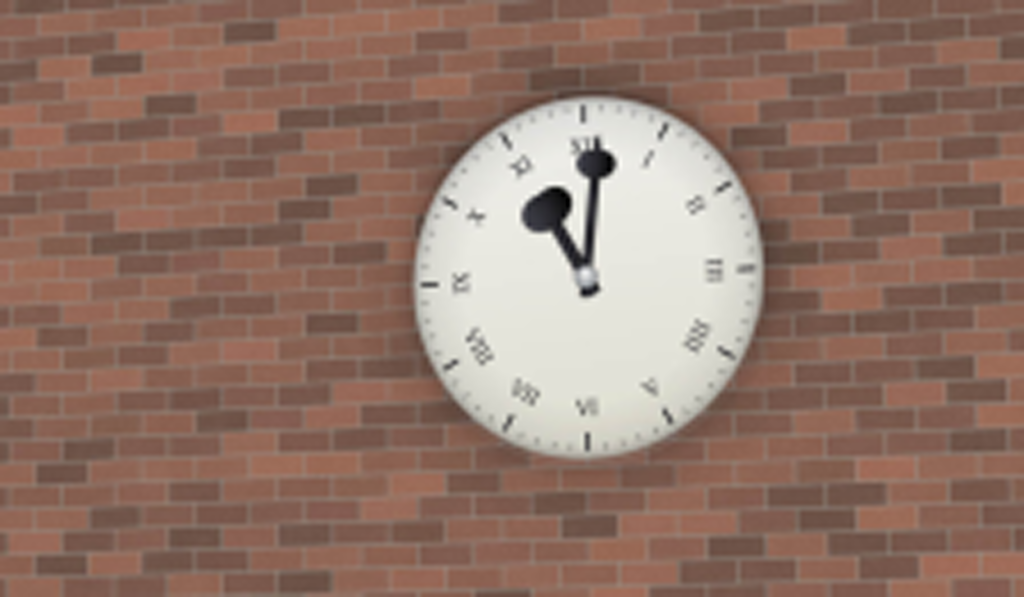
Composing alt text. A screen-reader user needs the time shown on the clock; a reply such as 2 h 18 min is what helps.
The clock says 11 h 01 min
